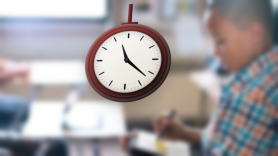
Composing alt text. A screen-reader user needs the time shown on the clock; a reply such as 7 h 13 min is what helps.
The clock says 11 h 22 min
